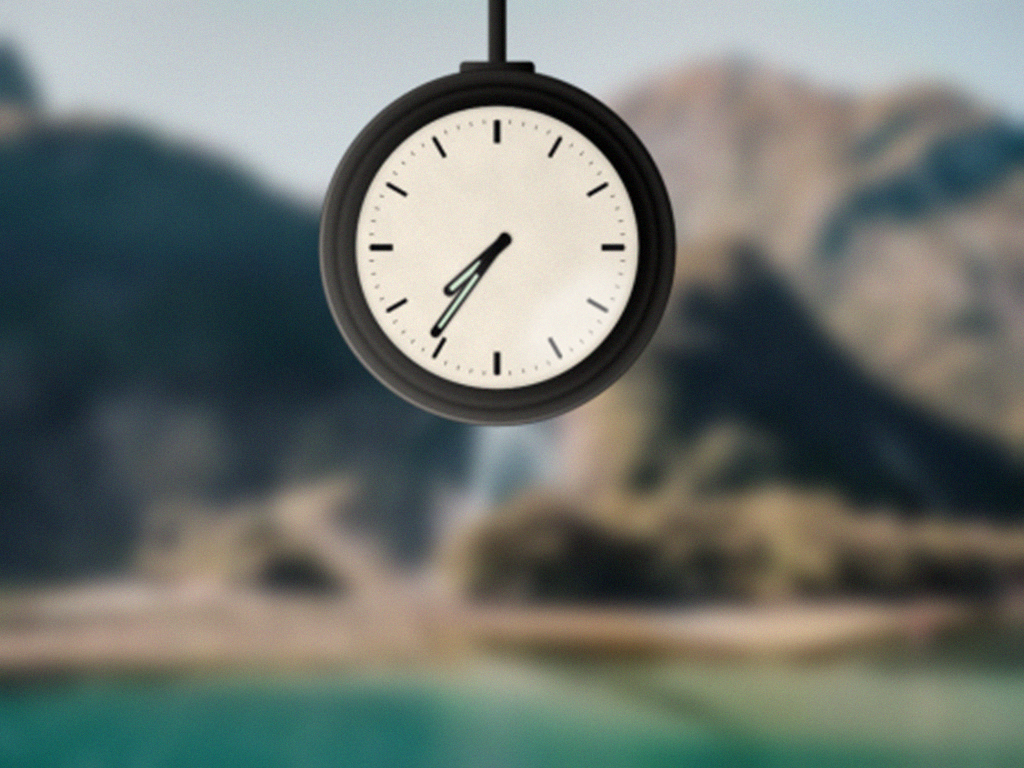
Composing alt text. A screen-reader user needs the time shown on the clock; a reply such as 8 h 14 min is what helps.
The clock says 7 h 36 min
